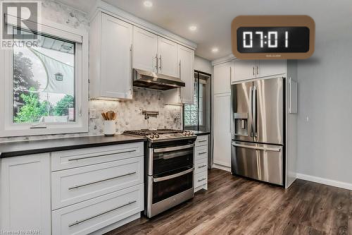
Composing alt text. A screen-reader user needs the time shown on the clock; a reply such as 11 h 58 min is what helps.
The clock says 7 h 01 min
